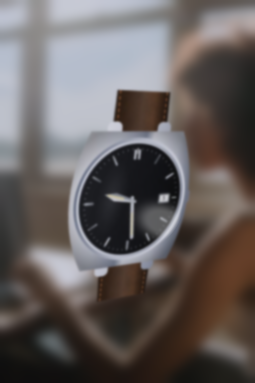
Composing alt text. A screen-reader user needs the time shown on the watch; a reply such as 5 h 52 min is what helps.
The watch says 9 h 29 min
